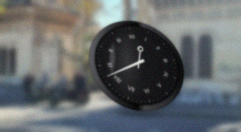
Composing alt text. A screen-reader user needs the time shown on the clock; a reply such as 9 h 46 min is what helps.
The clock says 12 h 42 min
